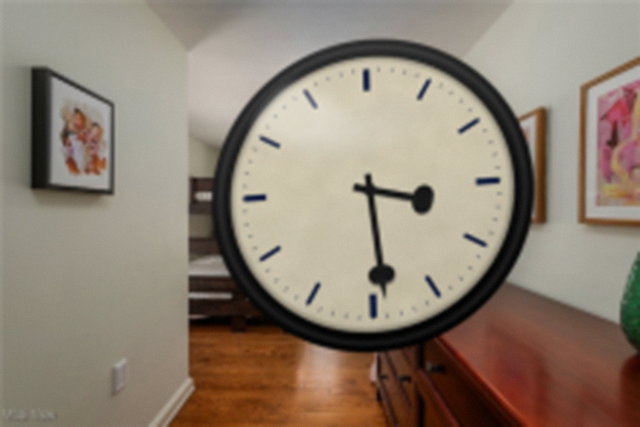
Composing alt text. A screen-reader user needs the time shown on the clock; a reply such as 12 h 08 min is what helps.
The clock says 3 h 29 min
